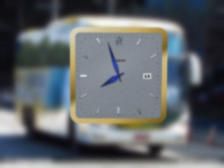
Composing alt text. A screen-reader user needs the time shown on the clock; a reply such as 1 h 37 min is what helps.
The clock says 7 h 57 min
